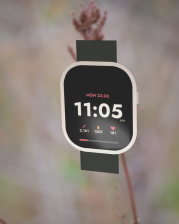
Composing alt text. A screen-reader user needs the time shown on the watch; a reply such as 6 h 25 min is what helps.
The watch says 11 h 05 min
